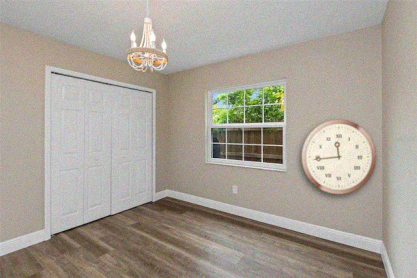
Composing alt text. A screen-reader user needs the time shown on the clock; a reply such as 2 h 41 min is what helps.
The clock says 11 h 44 min
